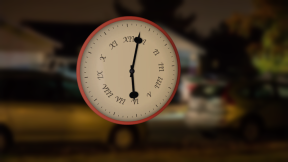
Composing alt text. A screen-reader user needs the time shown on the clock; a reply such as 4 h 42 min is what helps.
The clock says 6 h 03 min
